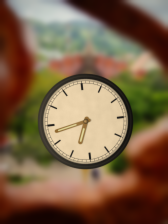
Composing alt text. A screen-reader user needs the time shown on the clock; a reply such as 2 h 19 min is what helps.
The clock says 6 h 43 min
